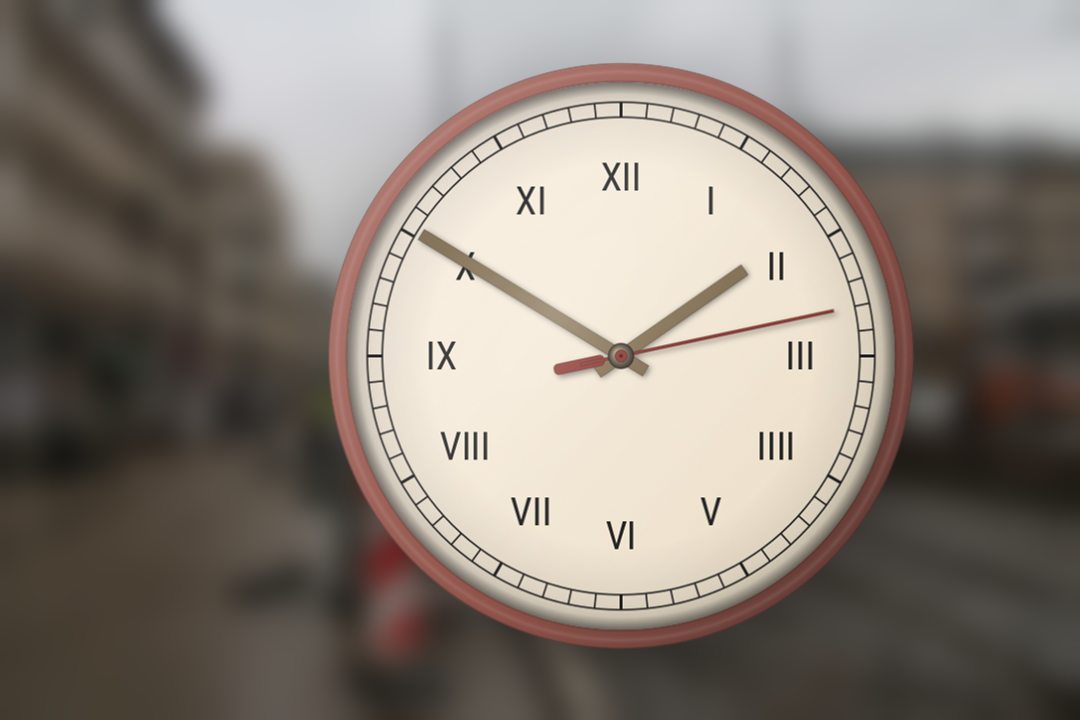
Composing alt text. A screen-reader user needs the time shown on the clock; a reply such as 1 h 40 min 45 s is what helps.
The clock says 1 h 50 min 13 s
